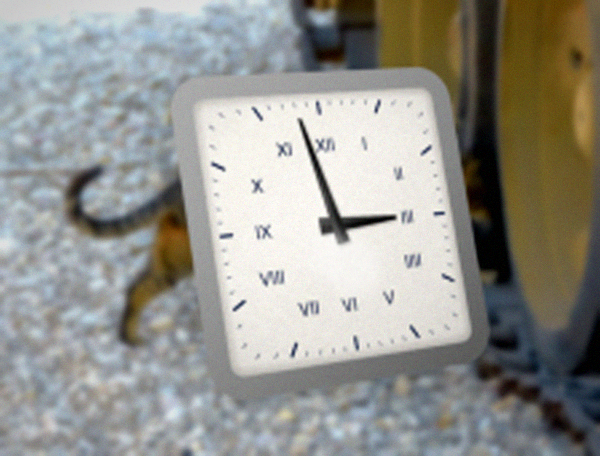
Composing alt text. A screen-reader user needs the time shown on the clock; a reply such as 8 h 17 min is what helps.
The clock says 2 h 58 min
